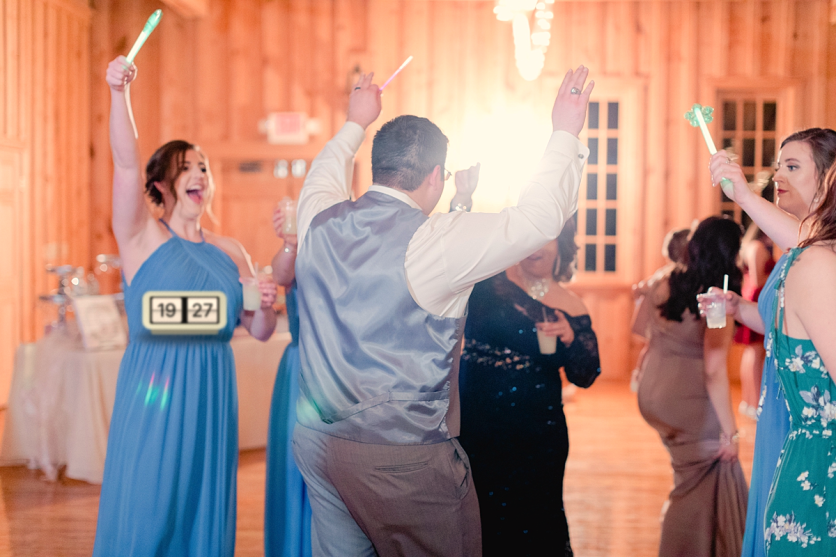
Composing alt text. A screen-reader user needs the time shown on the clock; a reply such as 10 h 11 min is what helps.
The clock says 19 h 27 min
